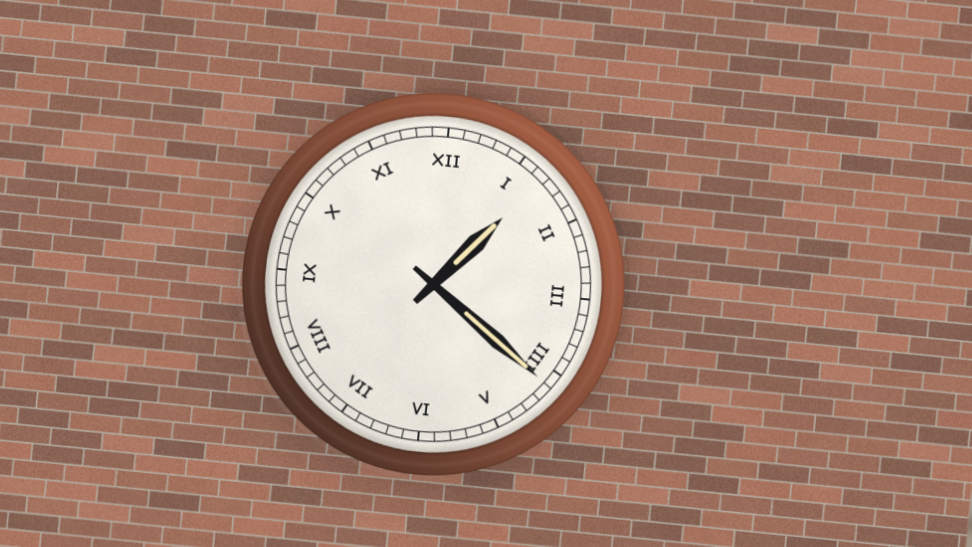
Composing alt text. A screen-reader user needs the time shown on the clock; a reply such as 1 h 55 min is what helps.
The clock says 1 h 21 min
